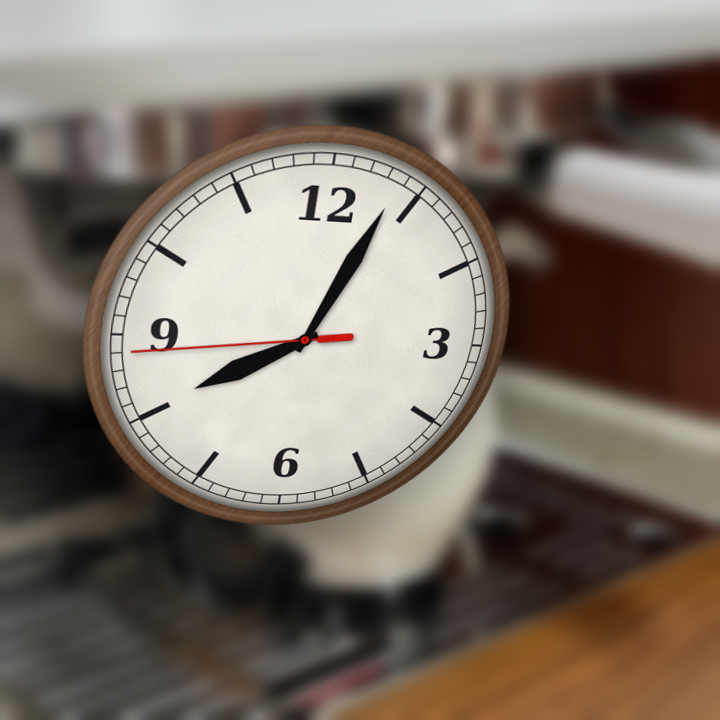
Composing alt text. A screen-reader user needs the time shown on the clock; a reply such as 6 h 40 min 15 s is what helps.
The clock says 8 h 03 min 44 s
